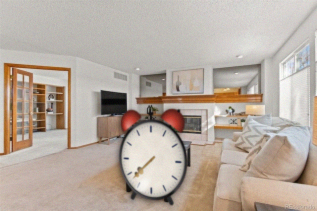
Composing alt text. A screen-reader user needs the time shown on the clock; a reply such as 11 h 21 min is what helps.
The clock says 7 h 38 min
